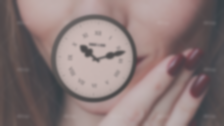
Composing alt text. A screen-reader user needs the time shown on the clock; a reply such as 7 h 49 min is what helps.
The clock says 10 h 12 min
